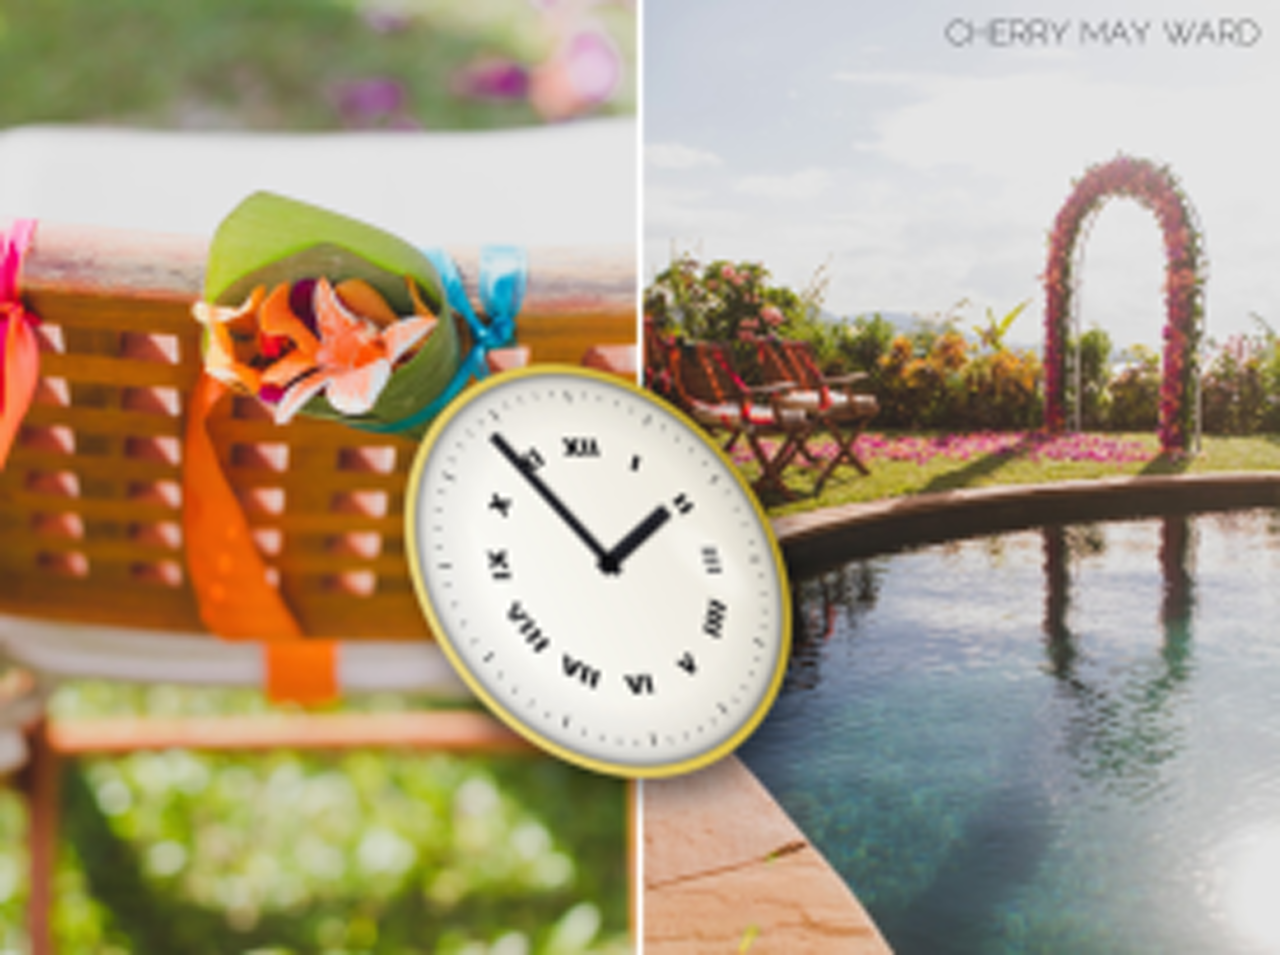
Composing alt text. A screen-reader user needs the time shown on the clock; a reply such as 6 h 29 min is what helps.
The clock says 1 h 54 min
